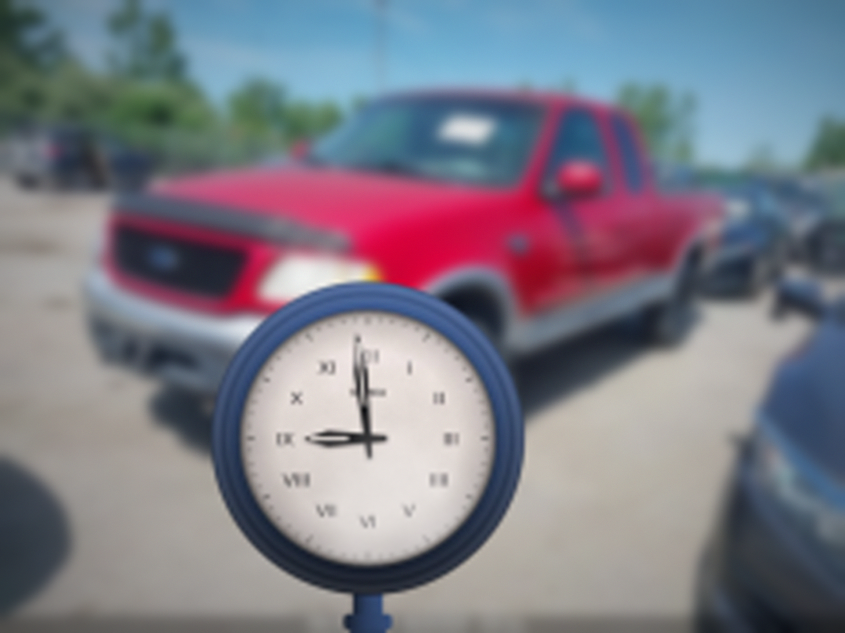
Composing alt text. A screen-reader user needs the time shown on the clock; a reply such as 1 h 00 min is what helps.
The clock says 8 h 59 min
